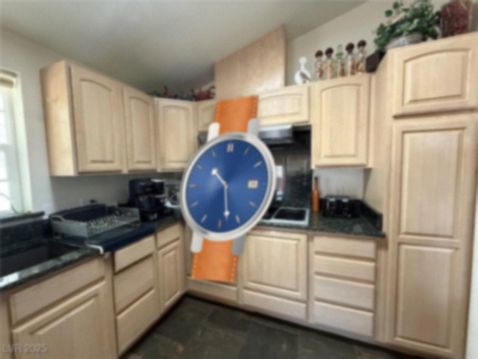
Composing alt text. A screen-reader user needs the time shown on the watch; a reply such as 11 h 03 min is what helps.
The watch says 10 h 28 min
